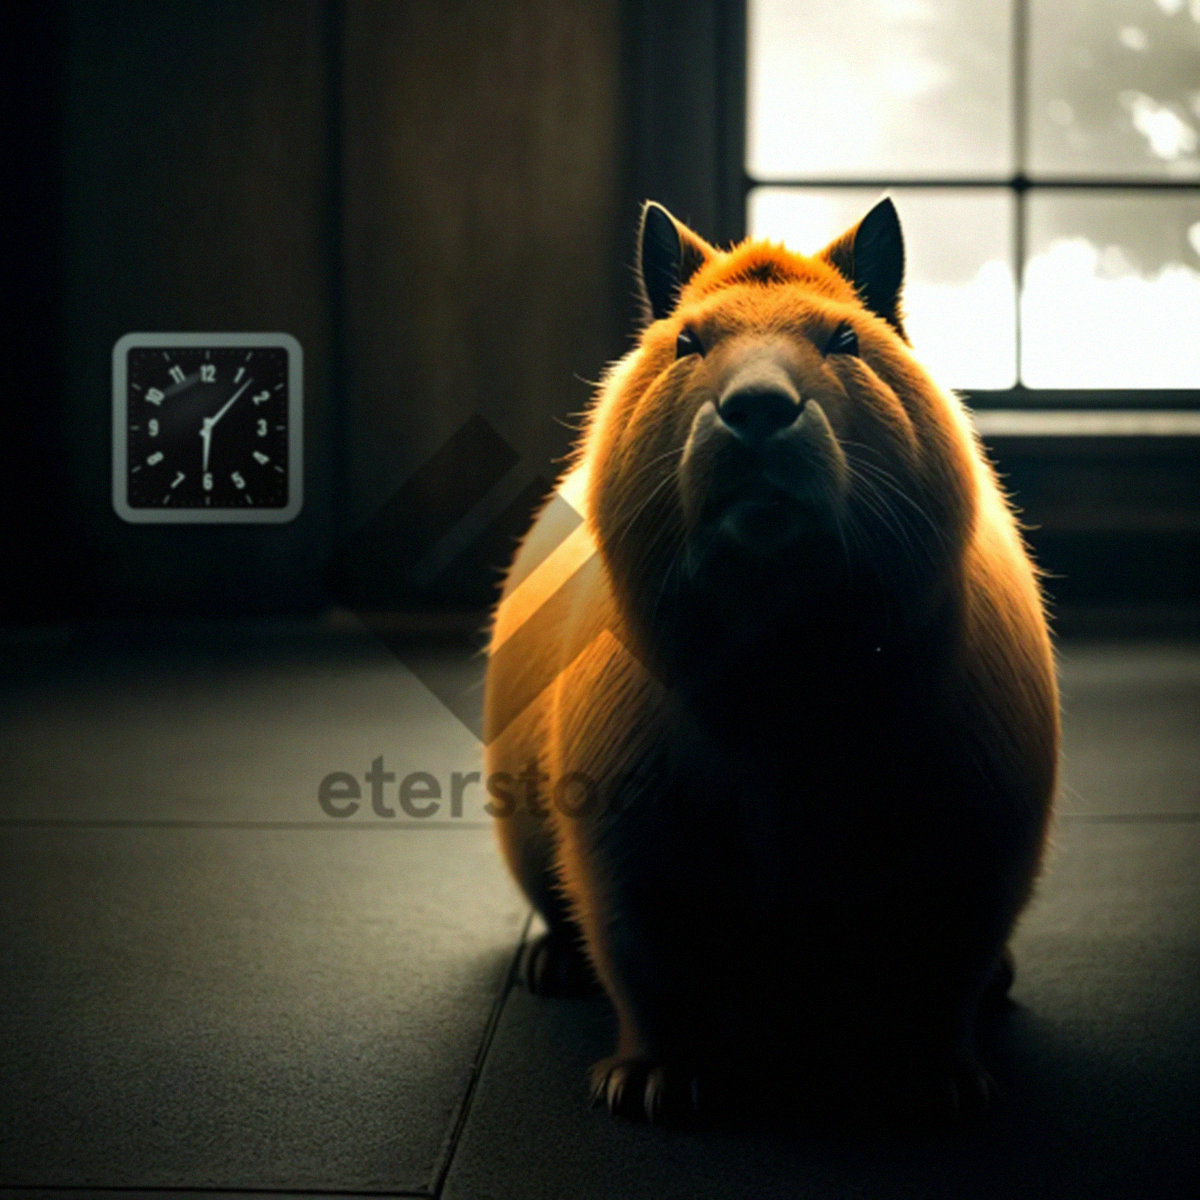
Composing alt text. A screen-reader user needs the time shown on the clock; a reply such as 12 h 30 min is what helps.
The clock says 6 h 07 min
